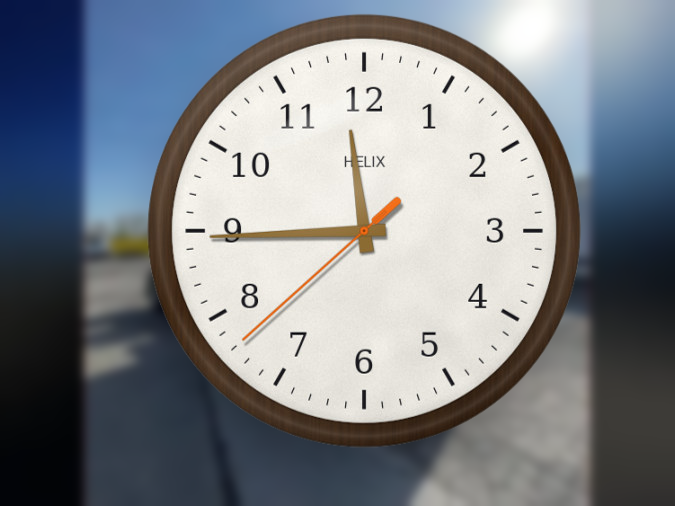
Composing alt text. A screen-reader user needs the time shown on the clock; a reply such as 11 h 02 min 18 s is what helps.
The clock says 11 h 44 min 38 s
